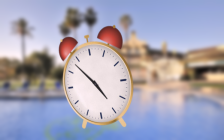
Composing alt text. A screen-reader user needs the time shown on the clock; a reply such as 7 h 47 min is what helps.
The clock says 4 h 53 min
